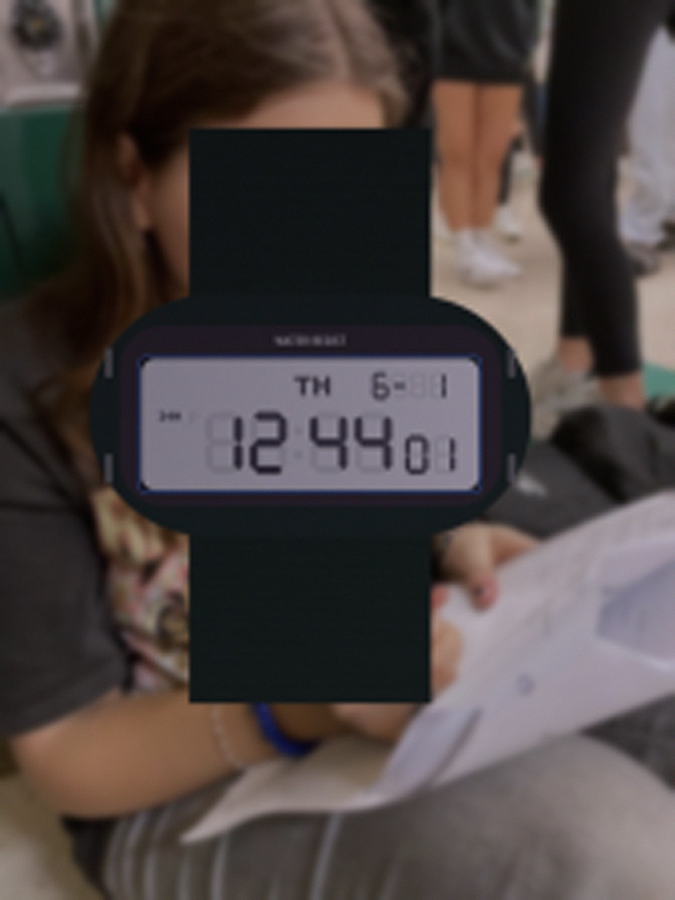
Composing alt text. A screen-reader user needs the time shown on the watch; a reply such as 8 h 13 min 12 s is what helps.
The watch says 12 h 44 min 01 s
